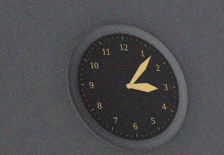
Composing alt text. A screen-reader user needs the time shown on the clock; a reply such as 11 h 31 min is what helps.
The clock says 3 h 07 min
